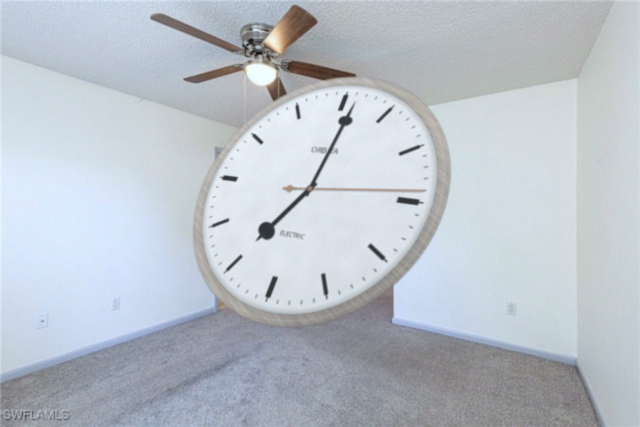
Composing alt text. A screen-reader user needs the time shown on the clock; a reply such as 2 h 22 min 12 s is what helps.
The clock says 7 h 01 min 14 s
